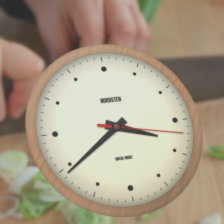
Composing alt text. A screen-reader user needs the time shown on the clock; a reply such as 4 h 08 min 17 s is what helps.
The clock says 3 h 39 min 17 s
